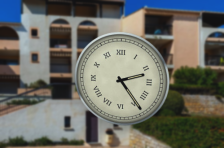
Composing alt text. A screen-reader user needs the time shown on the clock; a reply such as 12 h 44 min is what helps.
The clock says 2 h 24 min
